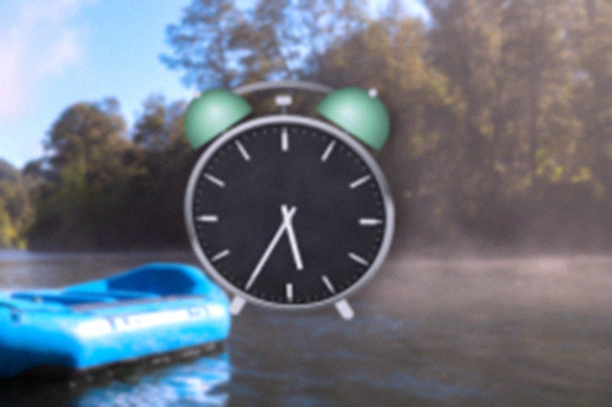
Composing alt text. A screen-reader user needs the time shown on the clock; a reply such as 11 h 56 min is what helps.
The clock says 5 h 35 min
